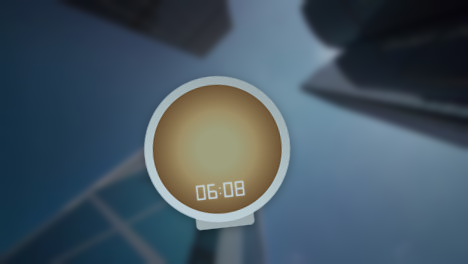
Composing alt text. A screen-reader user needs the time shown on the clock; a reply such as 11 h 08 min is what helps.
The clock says 6 h 08 min
